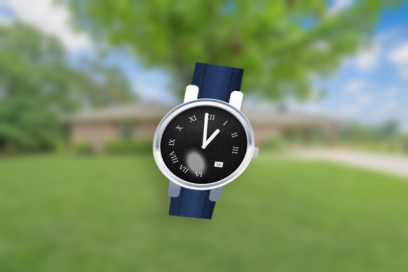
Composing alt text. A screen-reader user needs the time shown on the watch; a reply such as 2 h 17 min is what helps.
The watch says 12 h 59 min
